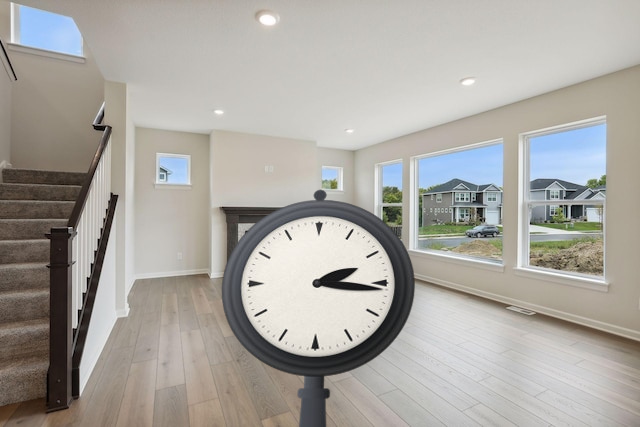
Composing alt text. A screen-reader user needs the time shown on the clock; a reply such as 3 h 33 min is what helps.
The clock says 2 h 16 min
